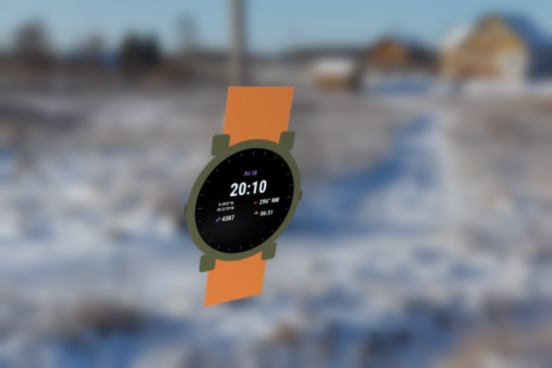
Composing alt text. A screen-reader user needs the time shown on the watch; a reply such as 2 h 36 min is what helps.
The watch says 20 h 10 min
